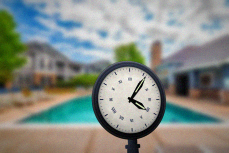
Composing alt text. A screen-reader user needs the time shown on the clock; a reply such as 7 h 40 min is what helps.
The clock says 4 h 06 min
